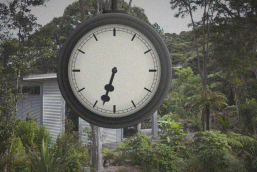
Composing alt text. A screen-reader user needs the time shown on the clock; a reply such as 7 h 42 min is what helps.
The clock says 6 h 33 min
